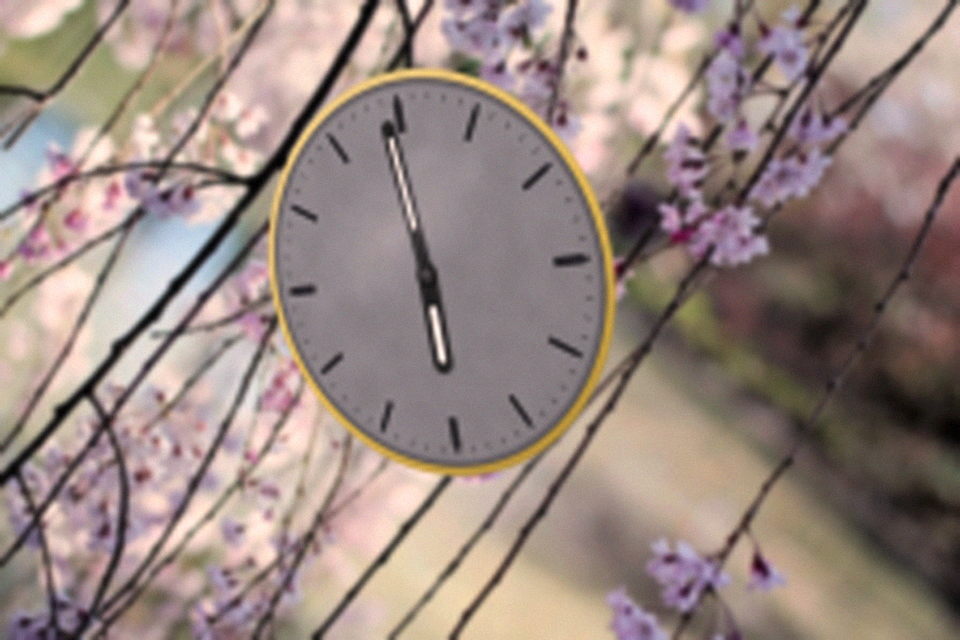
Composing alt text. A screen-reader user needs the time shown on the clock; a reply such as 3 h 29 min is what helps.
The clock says 5 h 59 min
